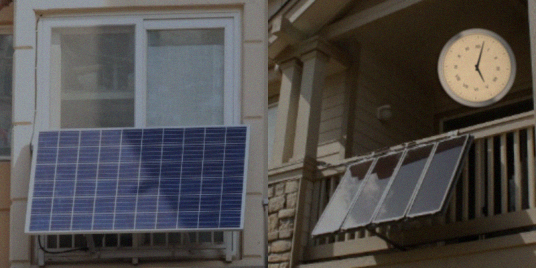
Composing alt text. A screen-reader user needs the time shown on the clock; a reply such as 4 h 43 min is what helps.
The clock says 5 h 02 min
